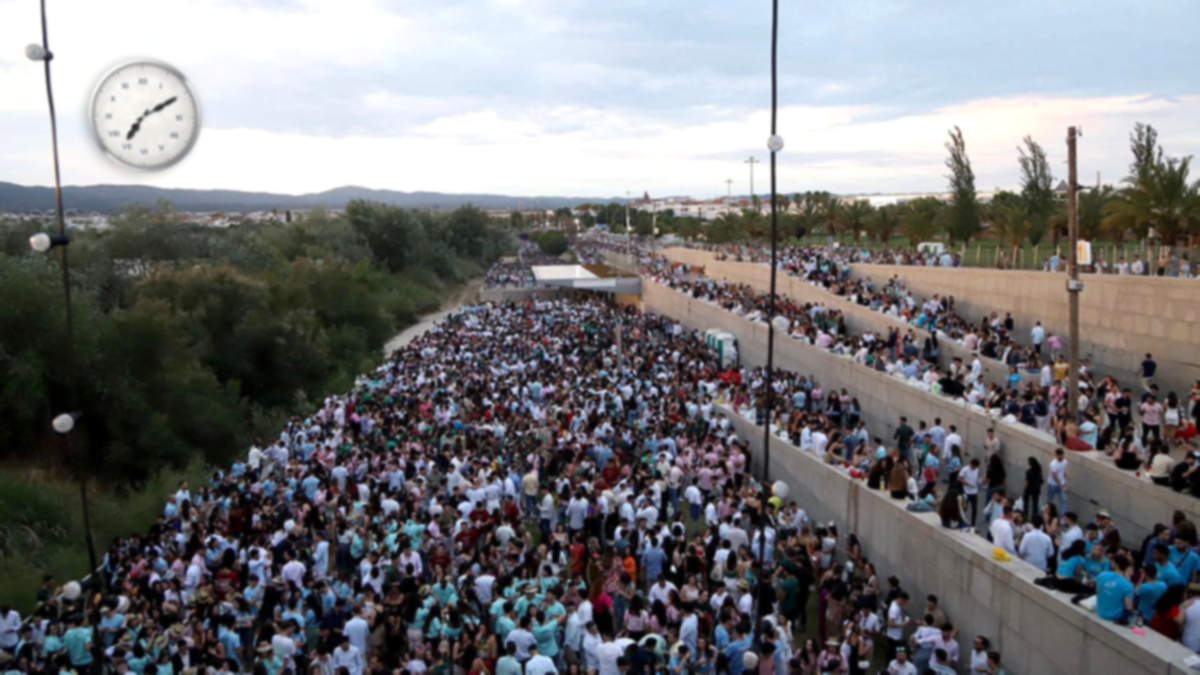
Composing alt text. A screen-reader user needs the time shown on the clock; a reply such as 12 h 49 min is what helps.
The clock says 7 h 10 min
